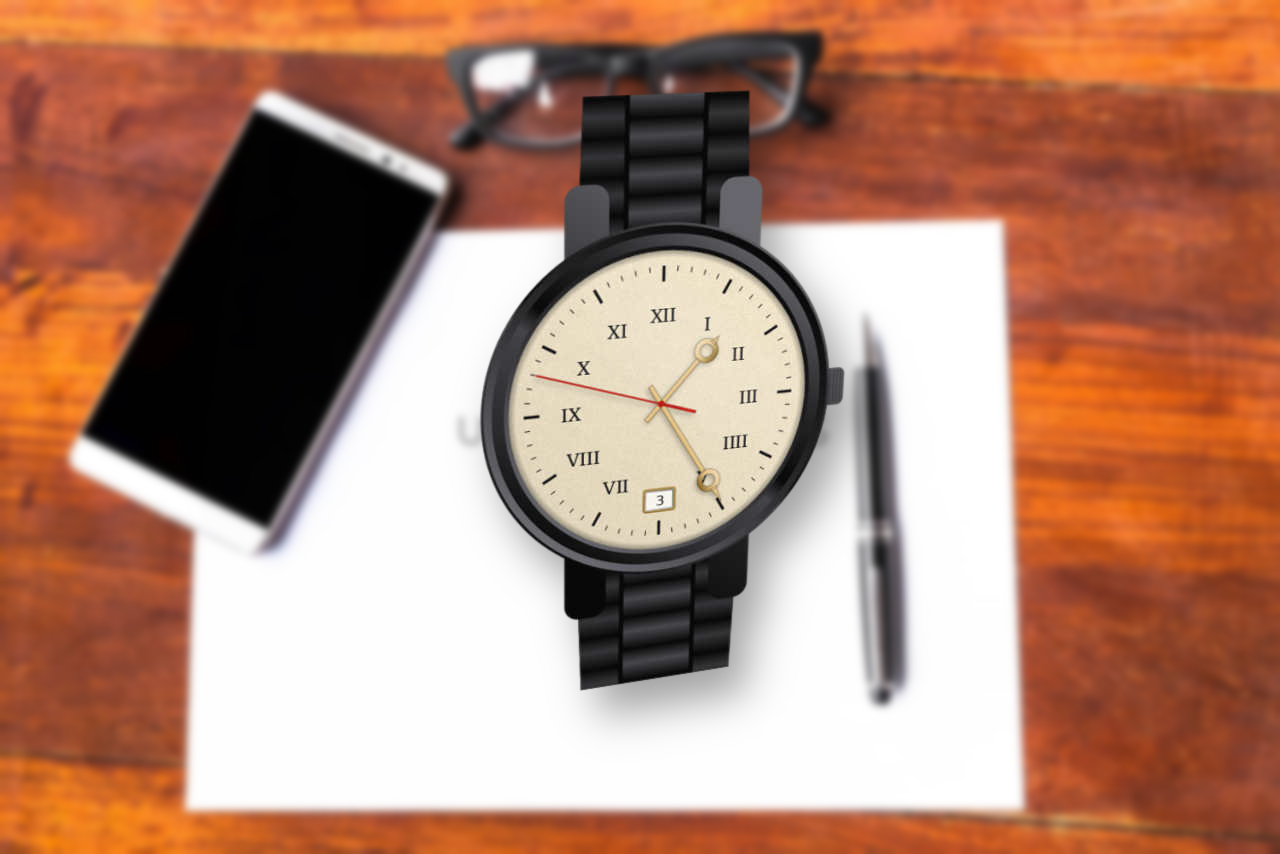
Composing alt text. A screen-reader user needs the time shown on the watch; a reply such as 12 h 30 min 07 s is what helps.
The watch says 1 h 24 min 48 s
